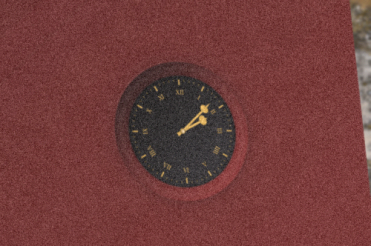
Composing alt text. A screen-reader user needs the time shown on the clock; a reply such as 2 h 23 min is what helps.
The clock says 2 h 08 min
